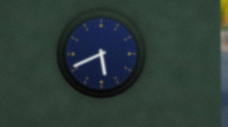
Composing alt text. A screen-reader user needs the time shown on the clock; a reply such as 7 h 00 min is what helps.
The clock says 5 h 41 min
